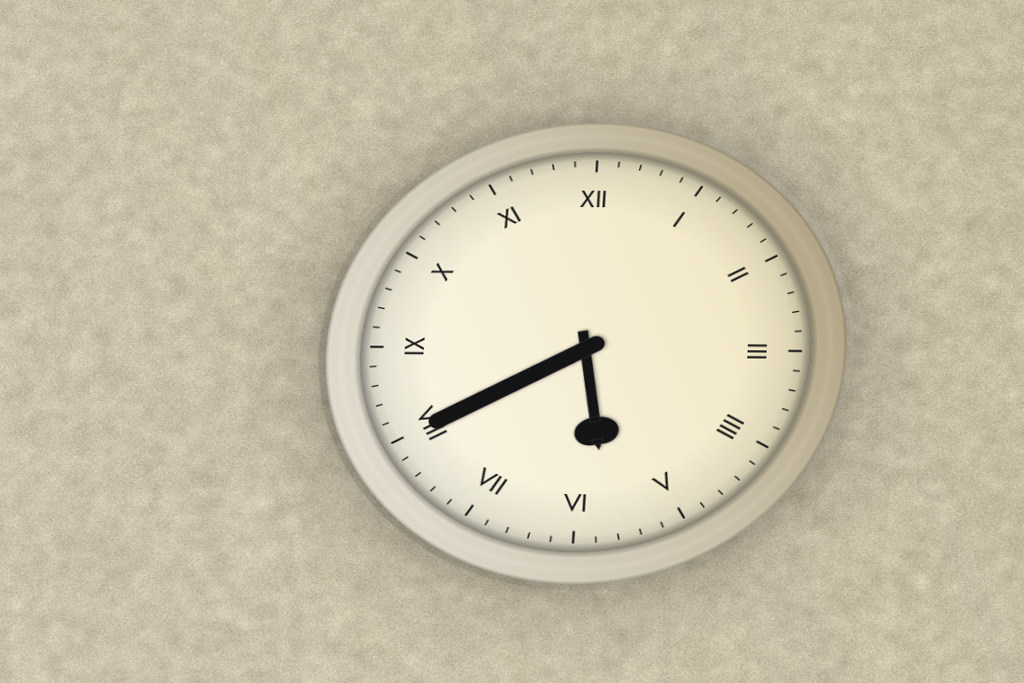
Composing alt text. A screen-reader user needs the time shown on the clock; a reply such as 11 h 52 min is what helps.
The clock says 5 h 40 min
